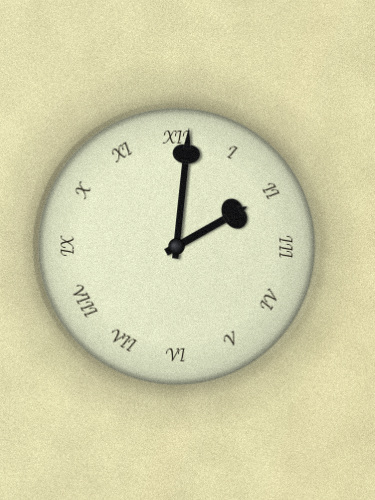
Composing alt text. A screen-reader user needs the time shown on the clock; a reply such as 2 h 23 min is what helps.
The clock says 2 h 01 min
